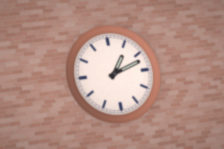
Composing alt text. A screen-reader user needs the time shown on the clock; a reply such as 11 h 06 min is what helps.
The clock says 1 h 12 min
